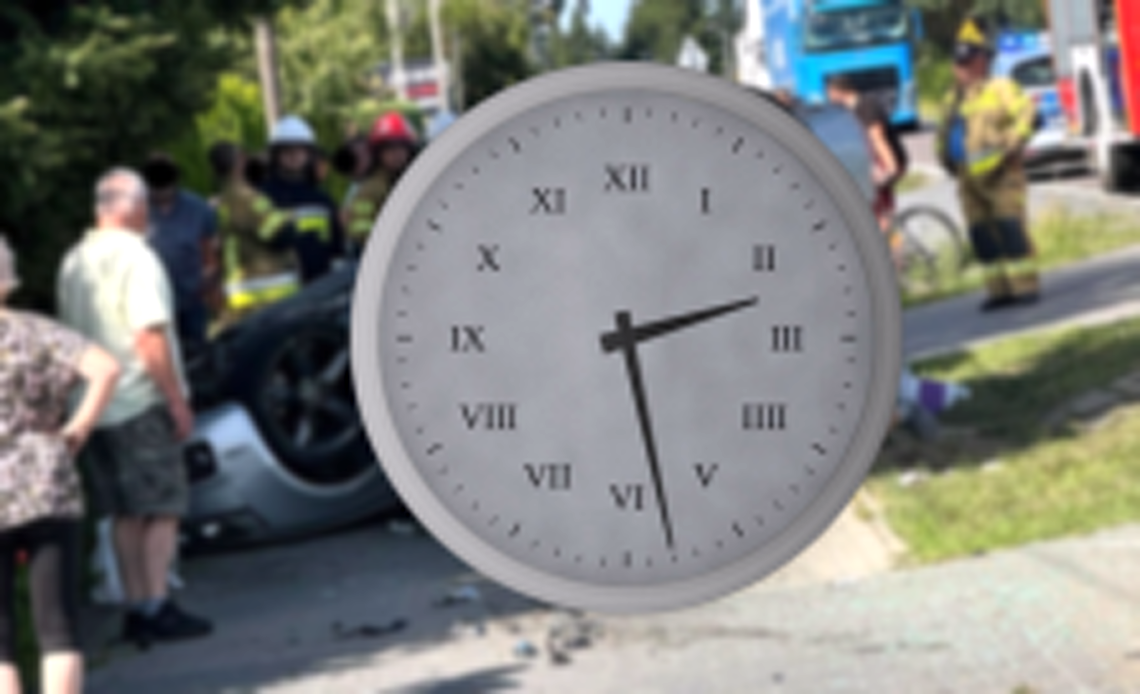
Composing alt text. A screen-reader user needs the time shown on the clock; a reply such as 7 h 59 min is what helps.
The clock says 2 h 28 min
